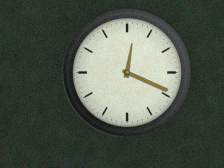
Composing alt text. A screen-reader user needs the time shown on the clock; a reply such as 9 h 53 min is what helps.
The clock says 12 h 19 min
